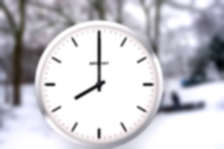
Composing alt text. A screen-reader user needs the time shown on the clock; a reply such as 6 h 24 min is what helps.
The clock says 8 h 00 min
